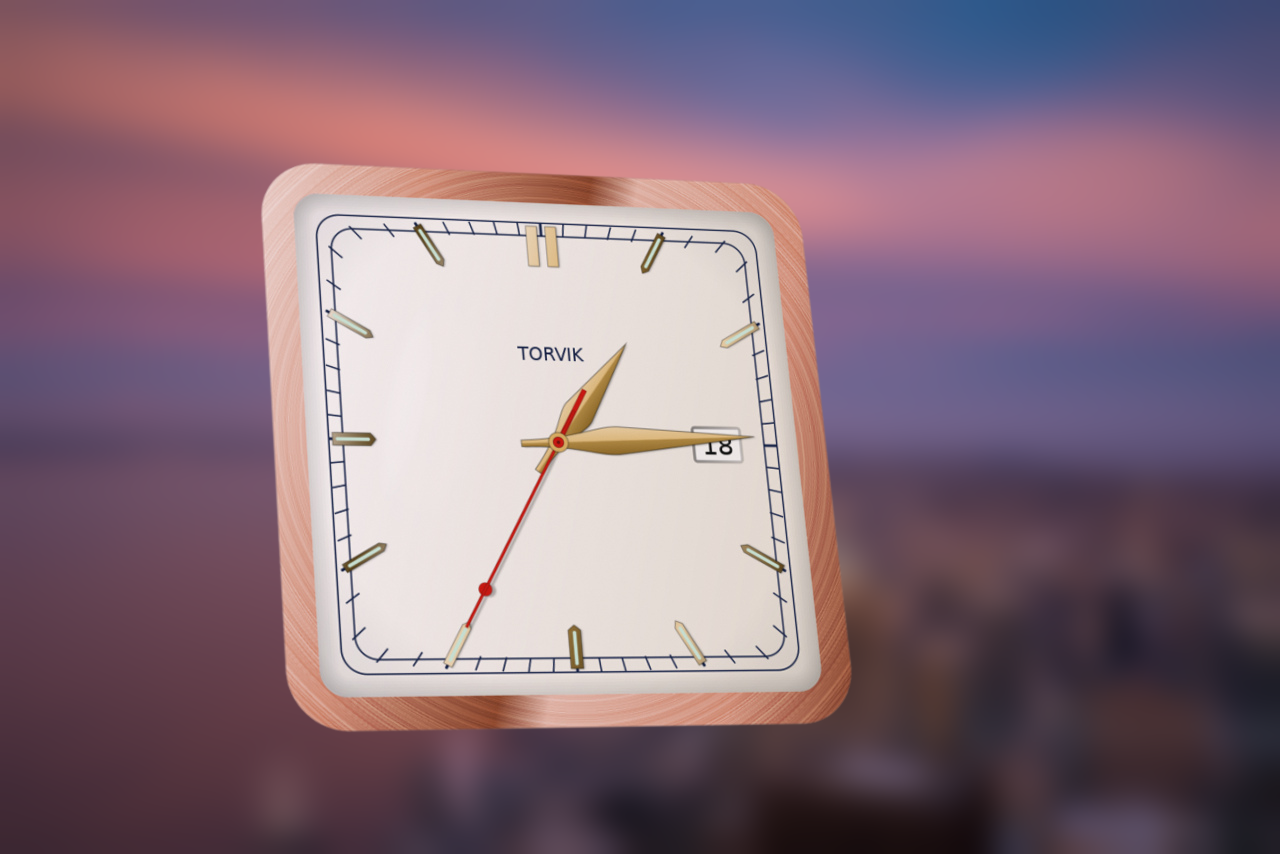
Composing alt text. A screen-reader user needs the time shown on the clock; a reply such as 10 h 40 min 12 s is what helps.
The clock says 1 h 14 min 35 s
